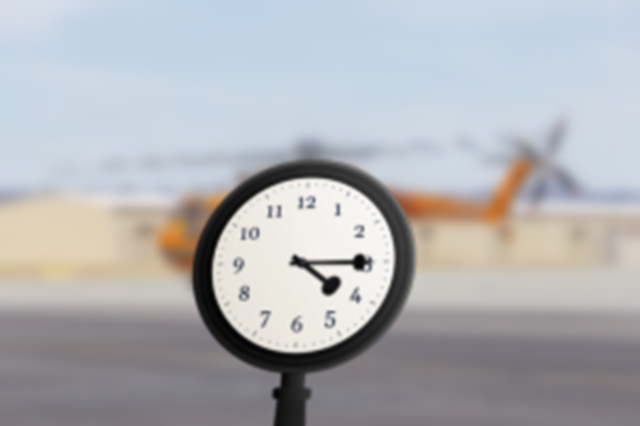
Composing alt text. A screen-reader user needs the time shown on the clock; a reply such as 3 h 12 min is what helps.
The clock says 4 h 15 min
